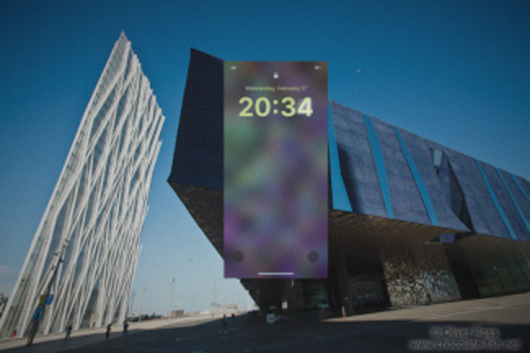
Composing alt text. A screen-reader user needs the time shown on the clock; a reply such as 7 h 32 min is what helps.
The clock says 20 h 34 min
